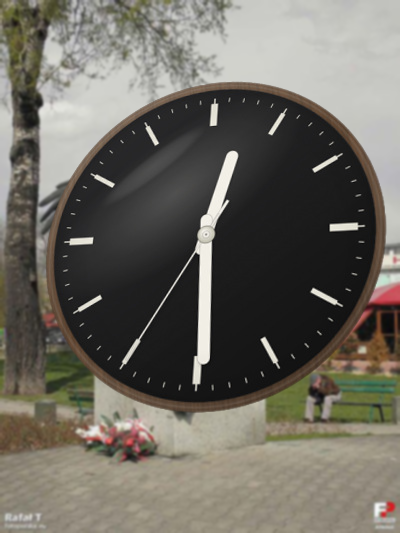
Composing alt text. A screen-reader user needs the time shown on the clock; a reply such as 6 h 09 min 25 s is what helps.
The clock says 12 h 29 min 35 s
